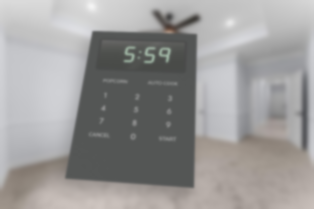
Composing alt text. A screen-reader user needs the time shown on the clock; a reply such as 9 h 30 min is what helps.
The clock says 5 h 59 min
